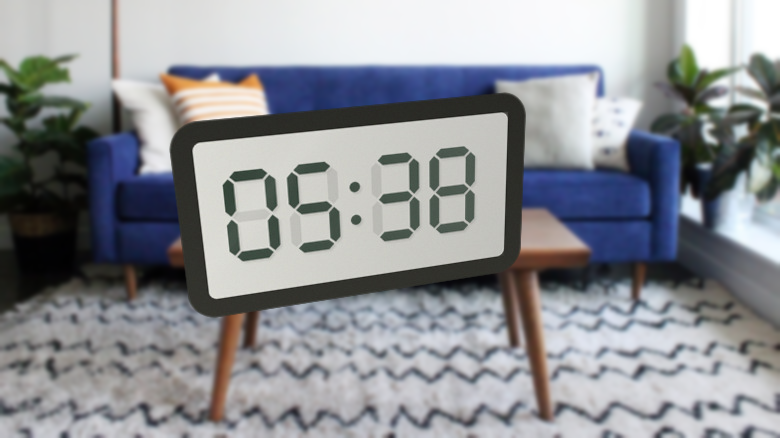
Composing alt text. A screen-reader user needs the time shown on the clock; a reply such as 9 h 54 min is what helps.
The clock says 5 h 38 min
